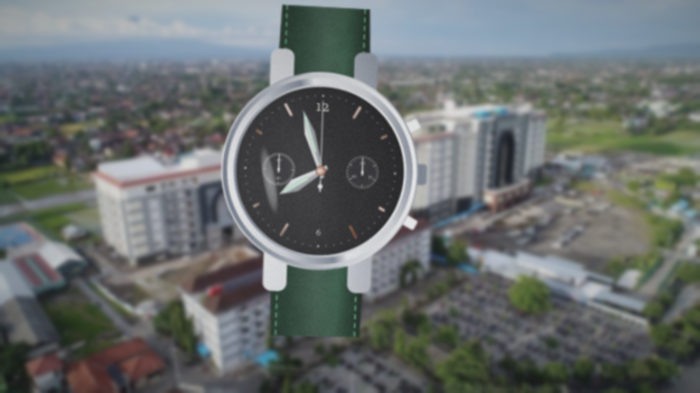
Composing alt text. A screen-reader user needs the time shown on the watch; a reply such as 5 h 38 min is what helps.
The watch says 7 h 57 min
